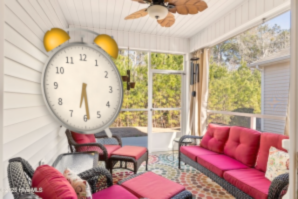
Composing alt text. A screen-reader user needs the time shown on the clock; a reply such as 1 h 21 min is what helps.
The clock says 6 h 29 min
